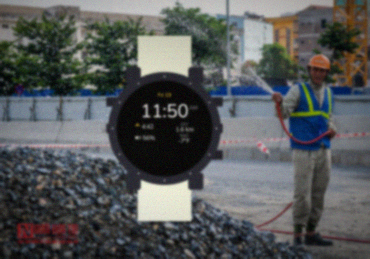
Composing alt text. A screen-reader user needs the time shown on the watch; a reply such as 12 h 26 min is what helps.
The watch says 11 h 50 min
